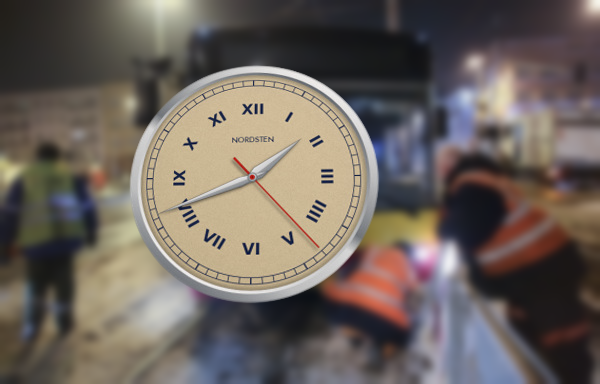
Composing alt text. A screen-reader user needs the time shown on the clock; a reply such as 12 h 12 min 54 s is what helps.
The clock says 1 h 41 min 23 s
